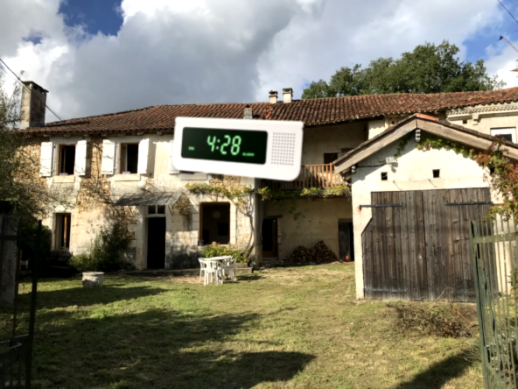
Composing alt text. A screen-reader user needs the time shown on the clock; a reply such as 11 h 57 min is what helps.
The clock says 4 h 28 min
